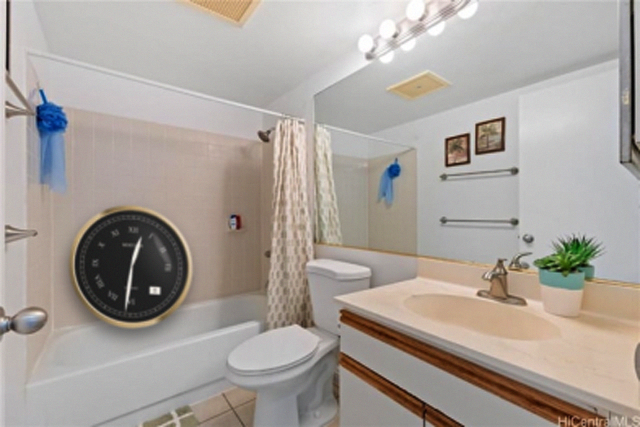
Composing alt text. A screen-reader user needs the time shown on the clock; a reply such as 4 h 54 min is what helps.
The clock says 12 h 31 min
